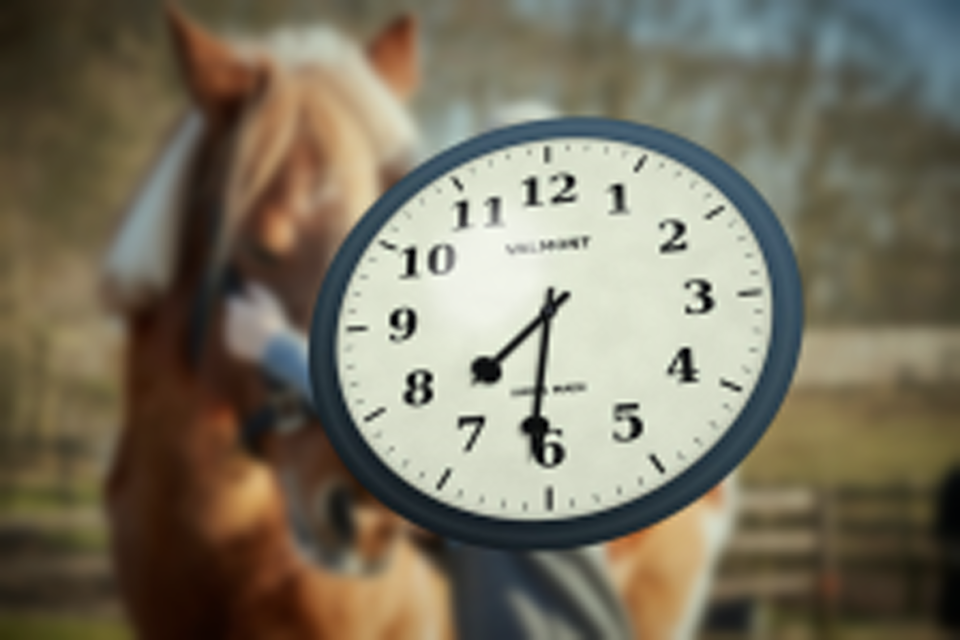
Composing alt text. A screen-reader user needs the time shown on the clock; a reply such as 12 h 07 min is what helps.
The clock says 7 h 31 min
